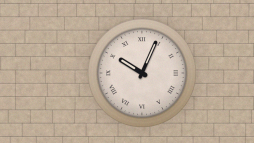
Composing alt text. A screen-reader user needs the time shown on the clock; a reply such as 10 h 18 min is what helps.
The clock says 10 h 04 min
